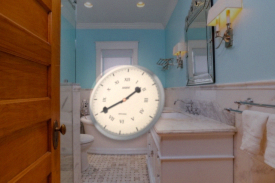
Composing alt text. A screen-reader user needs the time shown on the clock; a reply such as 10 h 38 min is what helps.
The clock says 1 h 40 min
